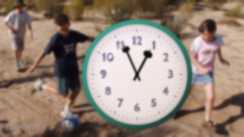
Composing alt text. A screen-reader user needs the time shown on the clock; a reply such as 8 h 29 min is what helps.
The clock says 12 h 56 min
